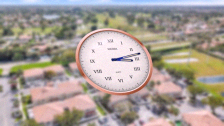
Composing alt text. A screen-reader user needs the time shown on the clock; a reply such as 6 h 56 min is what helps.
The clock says 3 h 13 min
